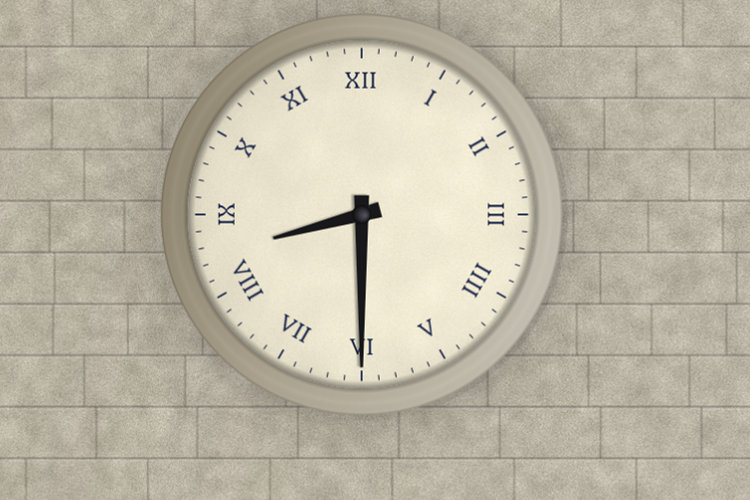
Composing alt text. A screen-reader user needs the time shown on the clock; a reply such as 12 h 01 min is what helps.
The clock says 8 h 30 min
